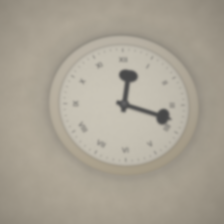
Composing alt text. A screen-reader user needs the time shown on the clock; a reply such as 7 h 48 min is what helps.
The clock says 12 h 18 min
